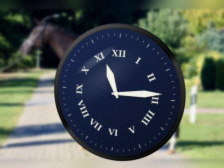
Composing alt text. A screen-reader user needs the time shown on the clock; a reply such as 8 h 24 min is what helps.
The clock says 11 h 14 min
